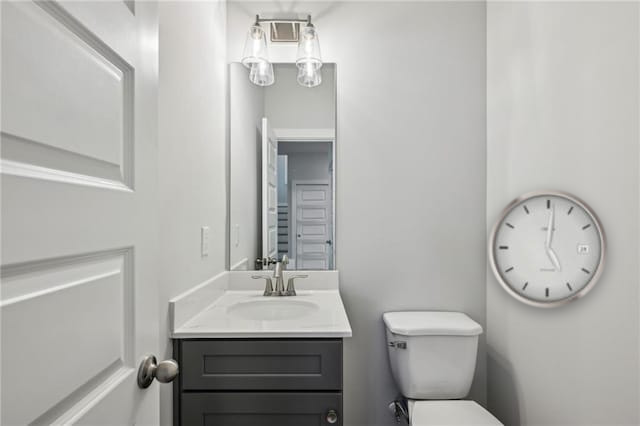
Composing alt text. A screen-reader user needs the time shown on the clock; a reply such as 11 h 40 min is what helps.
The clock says 5 h 01 min
